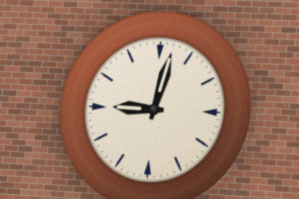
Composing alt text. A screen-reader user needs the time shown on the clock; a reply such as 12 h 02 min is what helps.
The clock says 9 h 02 min
